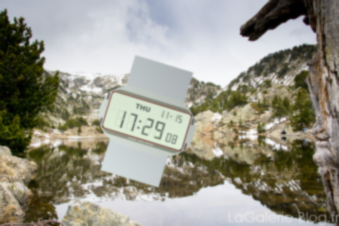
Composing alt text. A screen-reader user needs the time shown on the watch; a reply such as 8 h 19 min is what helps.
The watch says 17 h 29 min
